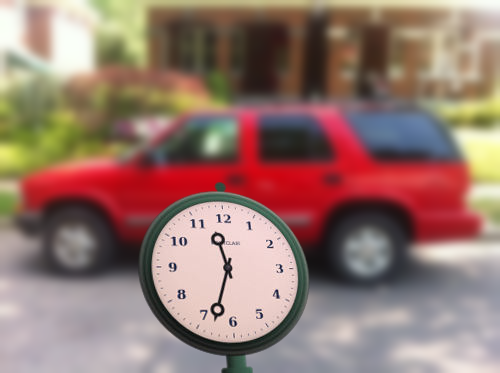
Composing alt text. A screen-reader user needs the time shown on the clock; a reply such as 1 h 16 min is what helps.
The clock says 11 h 33 min
